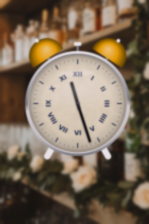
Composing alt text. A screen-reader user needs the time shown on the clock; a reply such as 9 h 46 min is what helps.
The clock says 11 h 27 min
